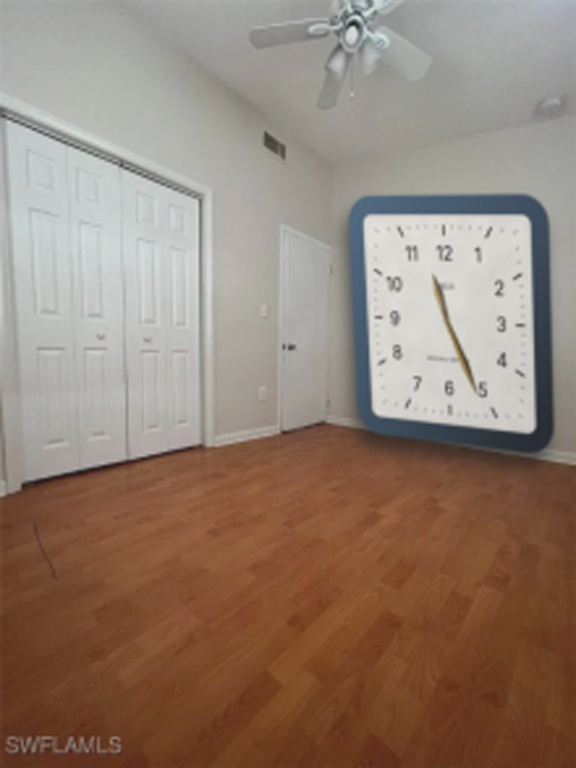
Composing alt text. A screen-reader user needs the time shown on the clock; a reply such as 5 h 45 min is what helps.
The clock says 11 h 26 min
